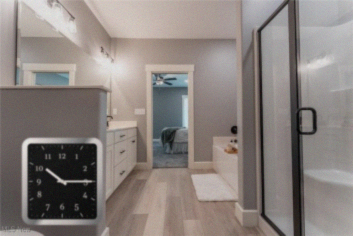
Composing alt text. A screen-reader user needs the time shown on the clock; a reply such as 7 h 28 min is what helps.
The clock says 10 h 15 min
